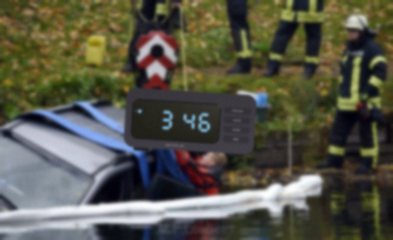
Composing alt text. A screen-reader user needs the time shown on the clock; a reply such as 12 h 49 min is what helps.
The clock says 3 h 46 min
